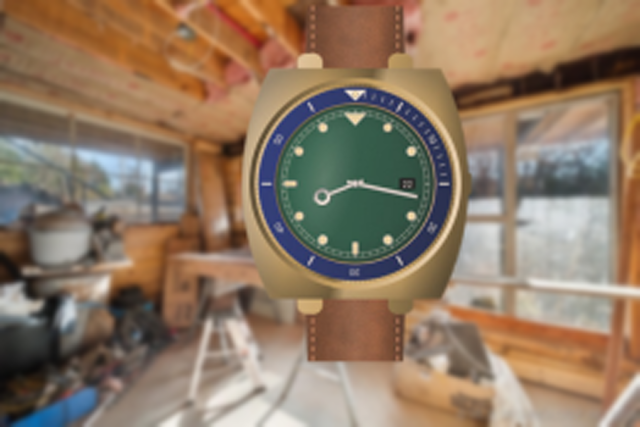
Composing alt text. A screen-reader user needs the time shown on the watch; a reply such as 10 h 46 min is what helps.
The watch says 8 h 17 min
